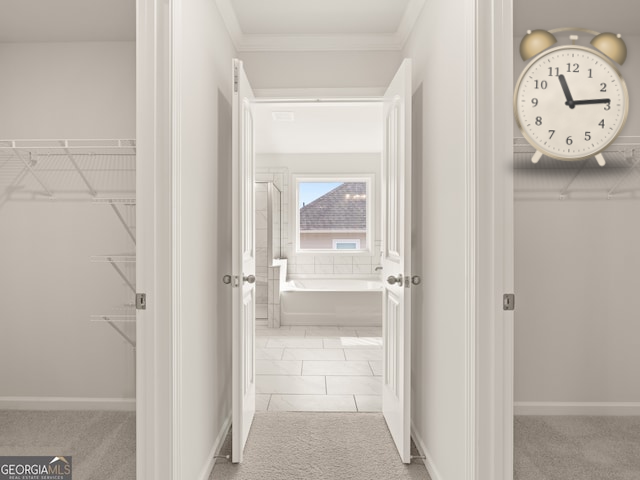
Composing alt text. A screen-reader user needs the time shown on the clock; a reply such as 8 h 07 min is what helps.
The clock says 11 h 14 min
